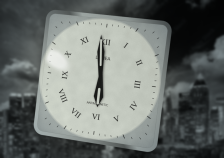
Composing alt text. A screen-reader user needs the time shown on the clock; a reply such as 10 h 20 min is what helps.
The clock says 5 h 59 min
